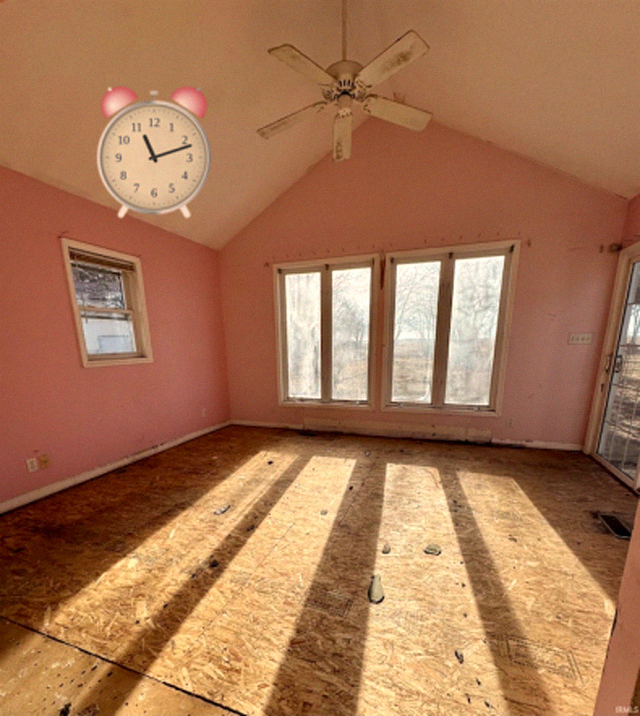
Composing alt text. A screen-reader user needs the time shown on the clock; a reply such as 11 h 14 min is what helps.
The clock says 11 h 12 min
